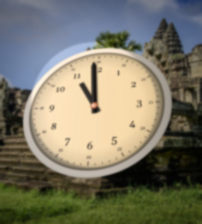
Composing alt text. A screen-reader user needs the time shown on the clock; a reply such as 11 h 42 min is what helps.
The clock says 10 h 59 min
